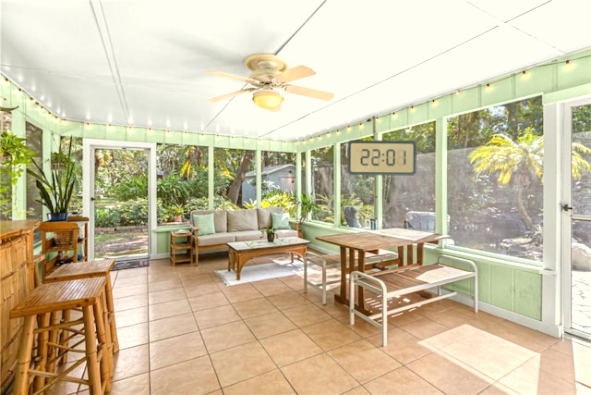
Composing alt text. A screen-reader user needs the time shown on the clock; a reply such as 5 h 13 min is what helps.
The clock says 22 h 01 min
